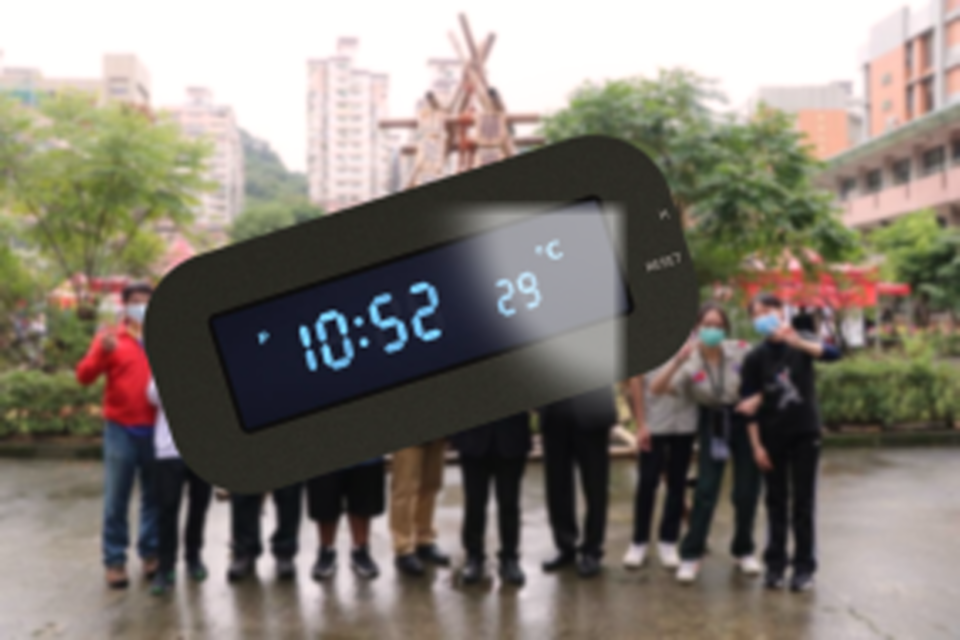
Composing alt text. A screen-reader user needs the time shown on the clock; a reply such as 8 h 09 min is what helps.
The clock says 10 h 52 min
